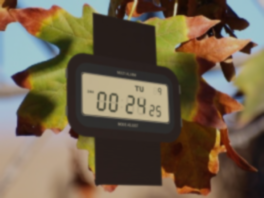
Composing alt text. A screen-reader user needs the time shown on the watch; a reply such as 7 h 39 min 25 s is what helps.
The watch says 0 h 24 min 25 s
